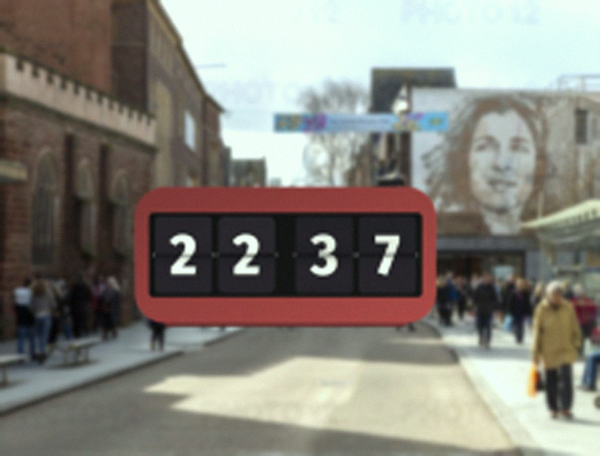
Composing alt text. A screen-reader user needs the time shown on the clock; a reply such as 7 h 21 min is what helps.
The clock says 22 h 37 min
